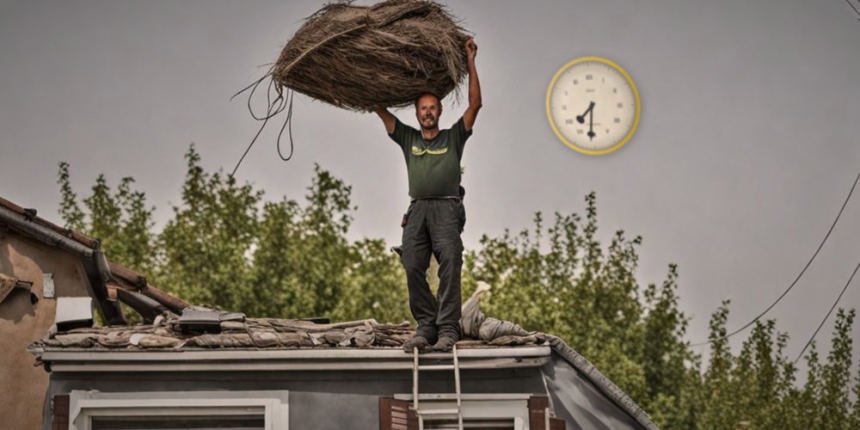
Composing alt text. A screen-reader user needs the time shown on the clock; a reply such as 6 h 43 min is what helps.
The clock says 7 h 31 min
